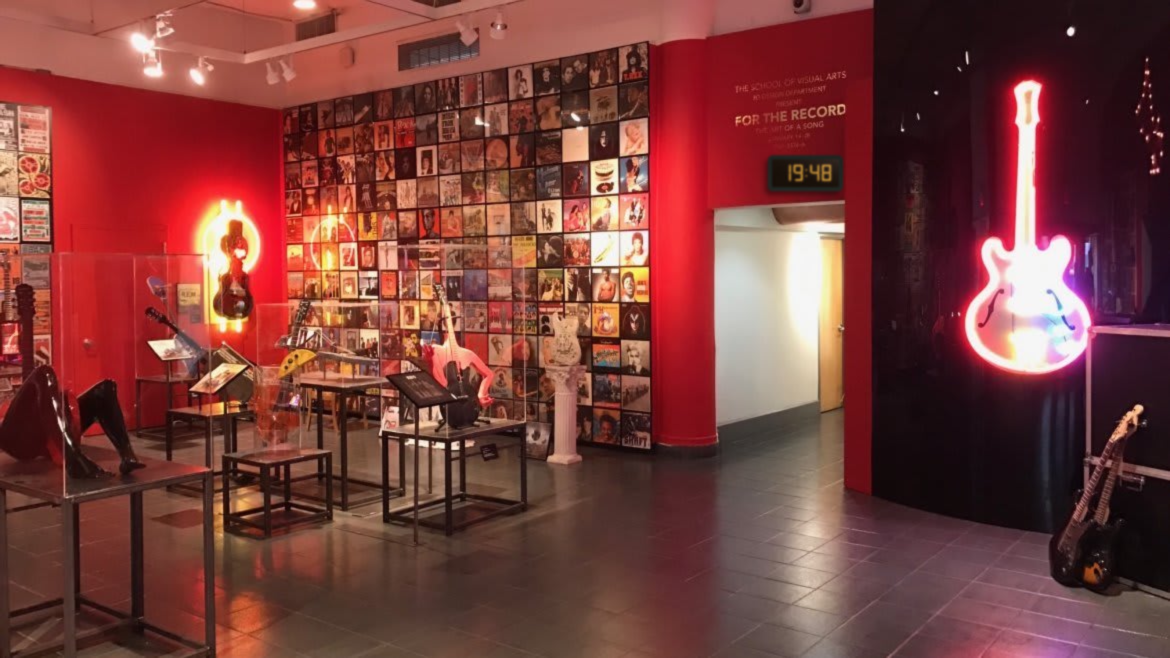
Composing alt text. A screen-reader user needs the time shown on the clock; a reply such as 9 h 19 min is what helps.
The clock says 19 h 48 min
